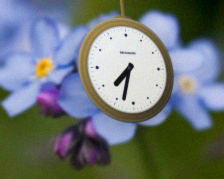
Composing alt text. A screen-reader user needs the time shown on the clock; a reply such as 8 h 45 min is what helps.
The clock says 7 h 33 min
